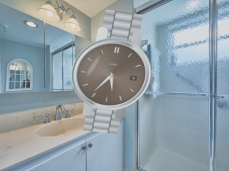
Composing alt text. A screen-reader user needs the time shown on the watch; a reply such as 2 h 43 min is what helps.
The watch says 5 h 36 min
